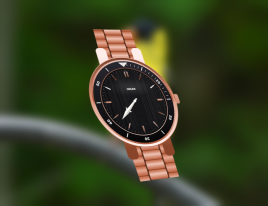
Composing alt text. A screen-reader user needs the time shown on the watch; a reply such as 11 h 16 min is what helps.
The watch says 7 h 38 min
